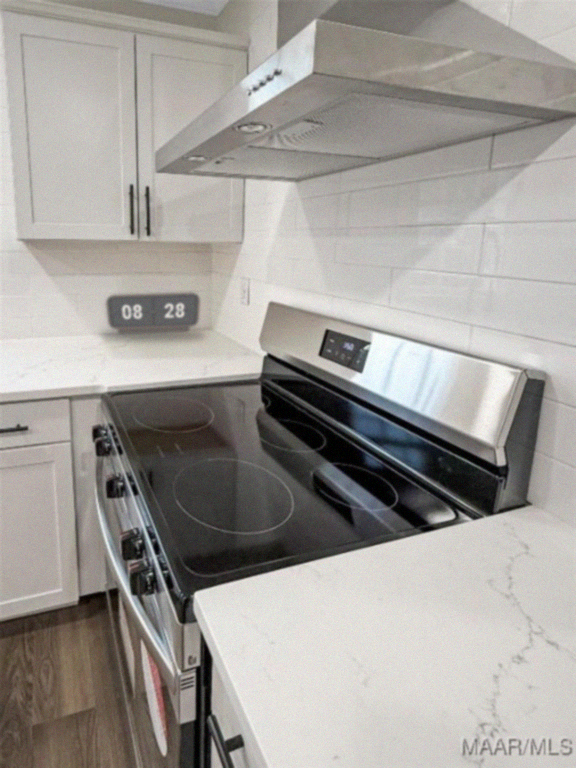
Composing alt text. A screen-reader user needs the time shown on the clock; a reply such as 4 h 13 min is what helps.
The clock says 8 h 28 min
